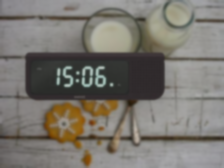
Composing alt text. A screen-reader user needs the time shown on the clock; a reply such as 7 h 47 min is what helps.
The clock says 15 h 06 min
